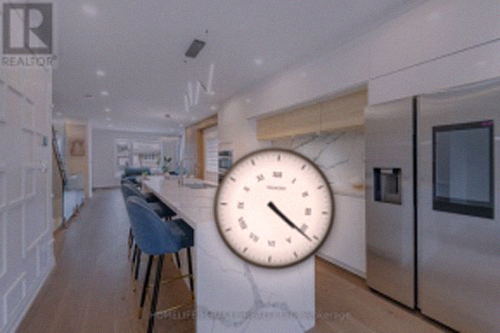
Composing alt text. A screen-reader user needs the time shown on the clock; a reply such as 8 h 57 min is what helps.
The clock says 4 h 21 min
